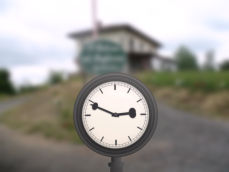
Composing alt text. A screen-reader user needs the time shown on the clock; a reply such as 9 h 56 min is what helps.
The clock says 2 h 49 min
